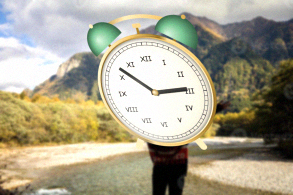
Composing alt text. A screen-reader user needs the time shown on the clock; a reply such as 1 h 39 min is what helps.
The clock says 2 h 52 min
